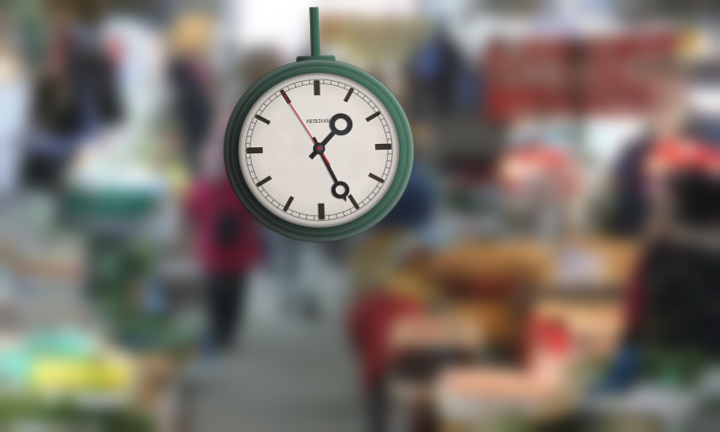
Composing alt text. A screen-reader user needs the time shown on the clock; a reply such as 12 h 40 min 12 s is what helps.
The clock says 1 h 25 min 55 s
